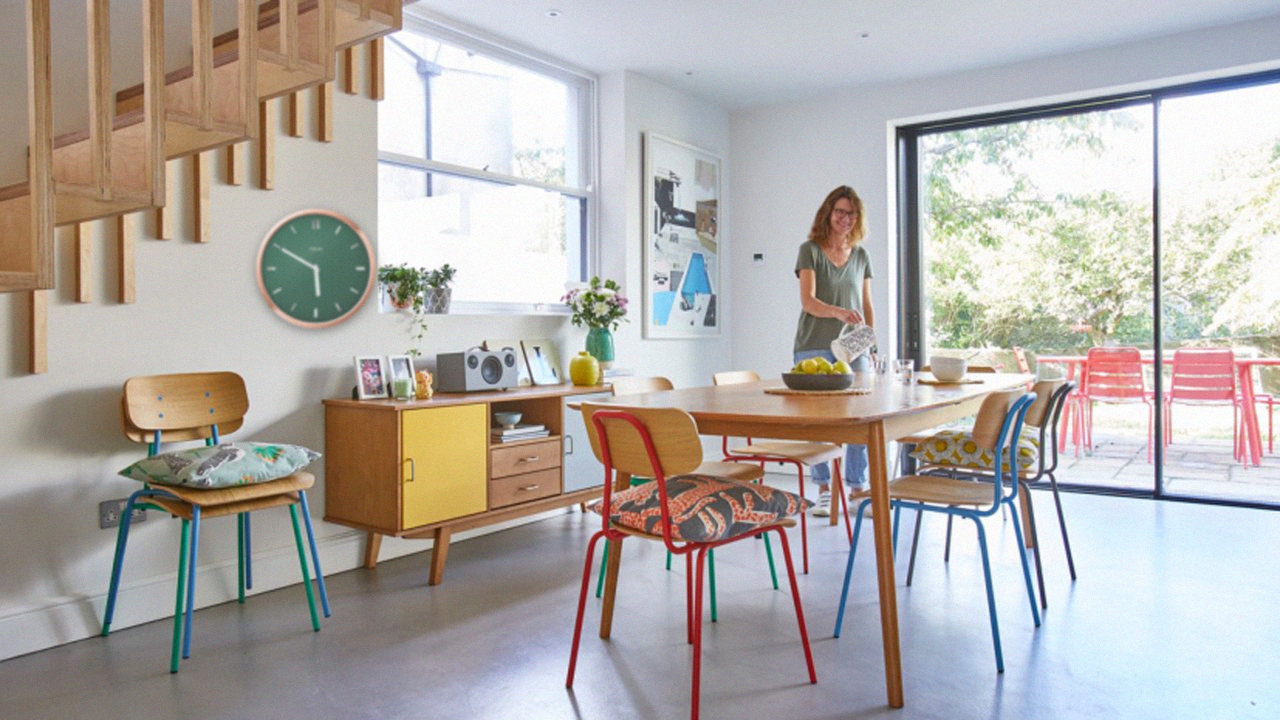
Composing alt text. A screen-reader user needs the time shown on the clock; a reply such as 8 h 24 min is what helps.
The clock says 5 h 50 min
